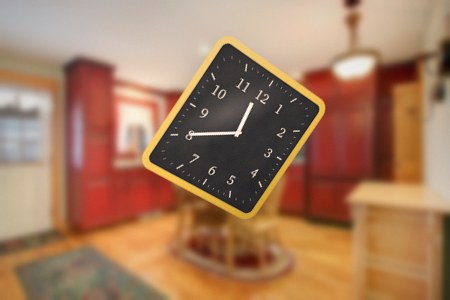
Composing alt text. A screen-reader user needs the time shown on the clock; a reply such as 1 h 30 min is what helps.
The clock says 11 h 40 min
